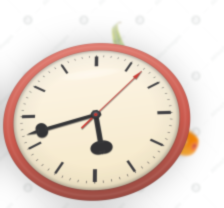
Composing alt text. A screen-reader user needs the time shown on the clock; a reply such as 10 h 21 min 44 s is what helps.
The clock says 5 h 42 min 07 s
